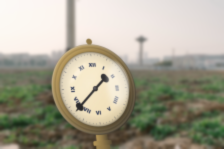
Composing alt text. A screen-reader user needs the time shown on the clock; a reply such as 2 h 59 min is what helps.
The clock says 1 h 38 min
